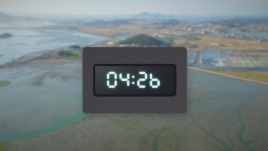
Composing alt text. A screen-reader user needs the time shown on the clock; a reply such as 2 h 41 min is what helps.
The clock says 4 h 26 min
